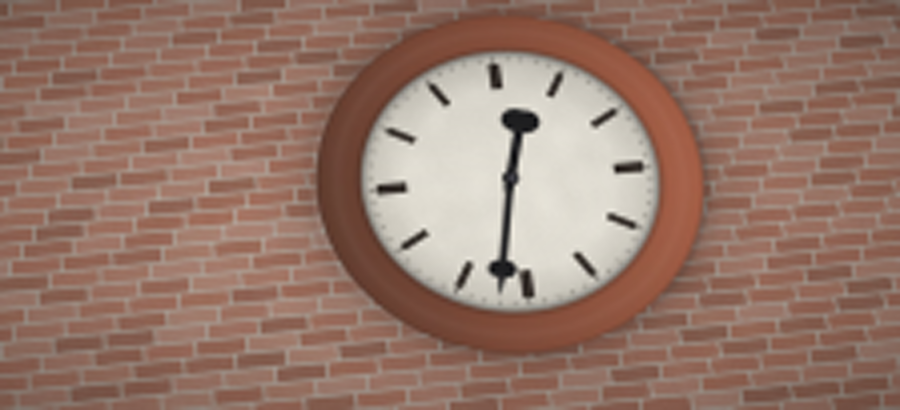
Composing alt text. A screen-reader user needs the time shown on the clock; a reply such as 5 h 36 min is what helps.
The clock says 12 h 32 min
